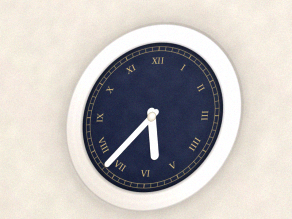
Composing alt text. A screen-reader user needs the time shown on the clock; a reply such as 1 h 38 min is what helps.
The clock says 5 h 37 min
